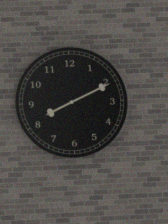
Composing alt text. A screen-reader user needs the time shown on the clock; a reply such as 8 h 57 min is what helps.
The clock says 8 h 11 min
